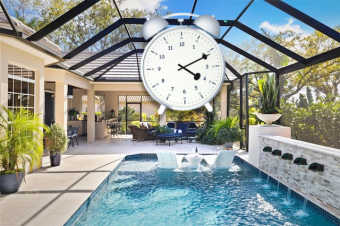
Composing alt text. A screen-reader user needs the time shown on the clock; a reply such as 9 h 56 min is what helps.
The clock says 4 h 11 min
